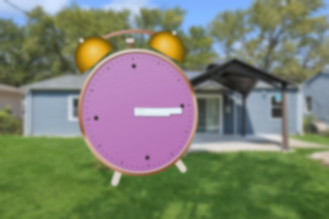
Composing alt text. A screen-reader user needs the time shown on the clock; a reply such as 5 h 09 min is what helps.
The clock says 3 h 16 min
